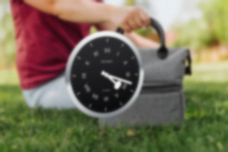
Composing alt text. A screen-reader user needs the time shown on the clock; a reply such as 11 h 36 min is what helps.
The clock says 4 h 18 min
